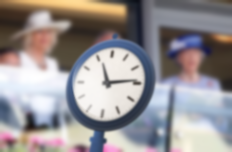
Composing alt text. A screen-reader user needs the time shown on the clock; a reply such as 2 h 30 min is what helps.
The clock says 11 h 14 min
